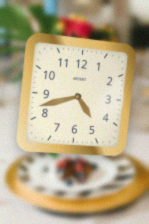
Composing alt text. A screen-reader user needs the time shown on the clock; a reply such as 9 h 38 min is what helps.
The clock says 4 h 42 min
